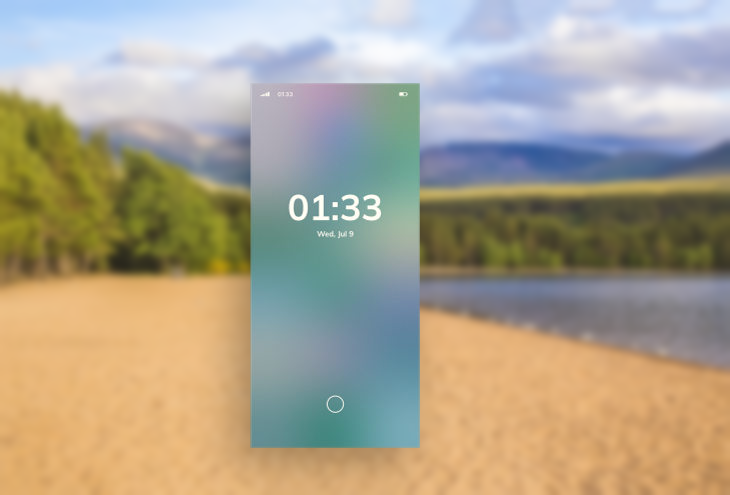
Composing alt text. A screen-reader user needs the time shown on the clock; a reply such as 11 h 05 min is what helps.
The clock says 1 h 33 min
